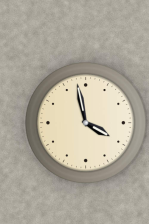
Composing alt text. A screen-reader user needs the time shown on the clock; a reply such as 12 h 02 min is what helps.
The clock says 3 h 58 min
